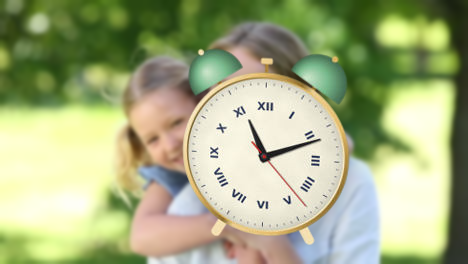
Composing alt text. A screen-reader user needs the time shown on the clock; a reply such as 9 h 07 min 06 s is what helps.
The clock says 11 h 11 min 23 s
